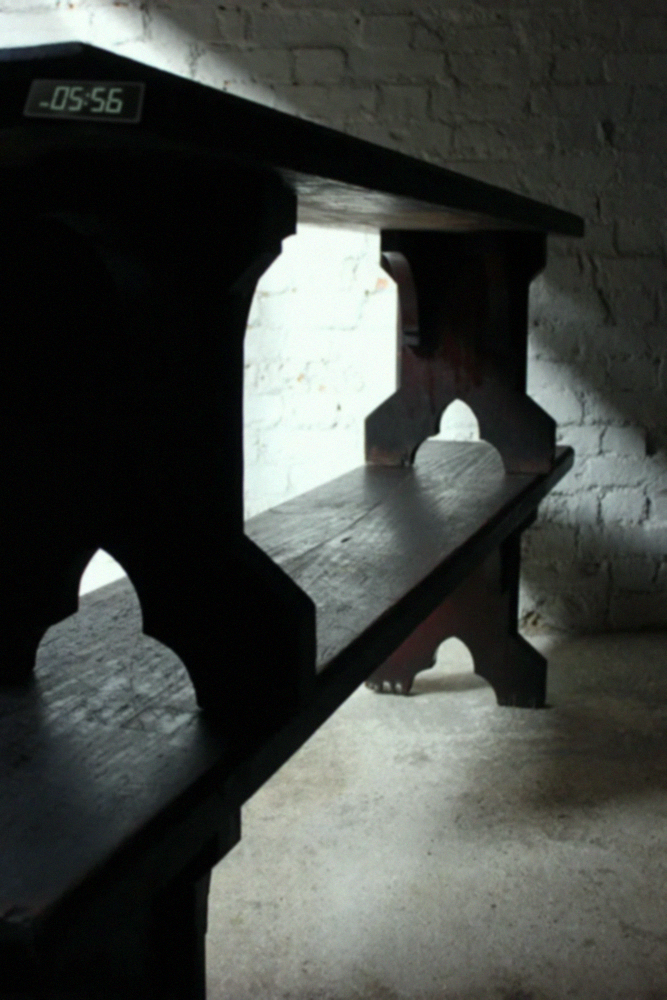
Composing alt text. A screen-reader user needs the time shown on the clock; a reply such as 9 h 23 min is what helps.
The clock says 5 h 56 min
